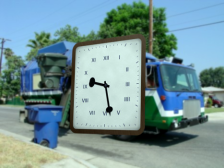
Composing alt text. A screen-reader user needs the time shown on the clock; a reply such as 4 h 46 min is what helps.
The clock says 9 h 28 min
